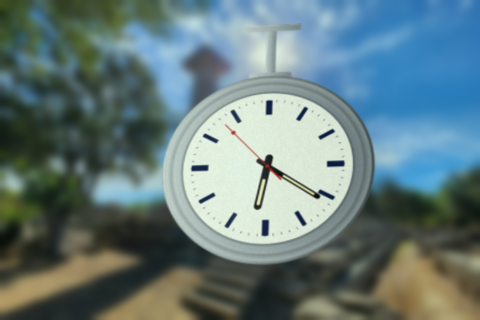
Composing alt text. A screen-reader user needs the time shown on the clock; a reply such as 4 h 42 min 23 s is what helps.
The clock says 6 h 20 min 53 s
